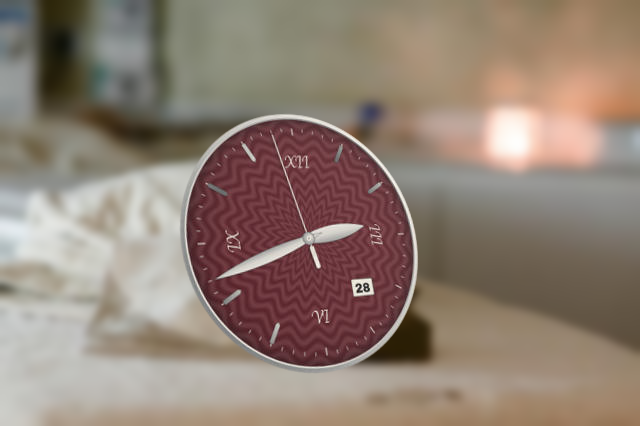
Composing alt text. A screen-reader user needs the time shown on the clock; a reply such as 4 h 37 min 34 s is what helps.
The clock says 2 h 41 min 58 s
